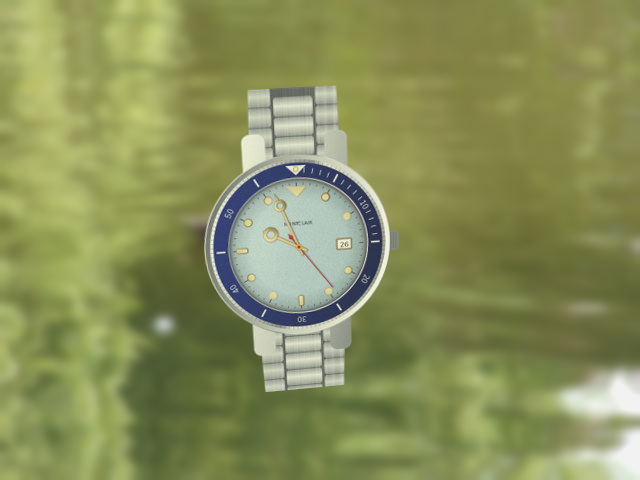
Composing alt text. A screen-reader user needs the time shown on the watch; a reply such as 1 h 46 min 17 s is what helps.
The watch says 9 h 56 min 24 s
